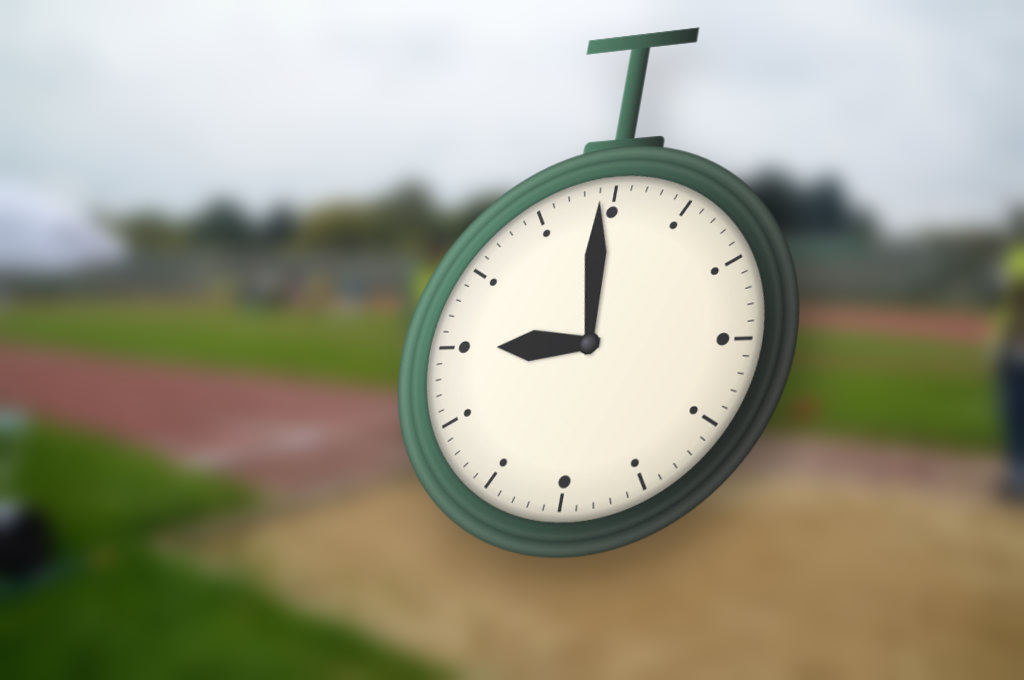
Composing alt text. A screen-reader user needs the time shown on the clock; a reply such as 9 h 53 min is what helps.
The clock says 8 h 59 min
